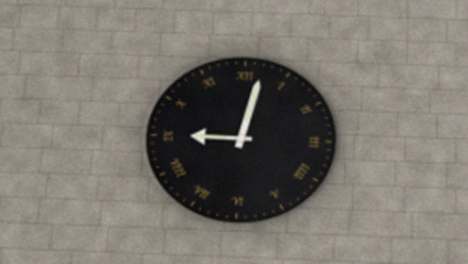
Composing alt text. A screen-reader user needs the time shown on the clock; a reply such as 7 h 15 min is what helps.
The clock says 9 h 02 min
